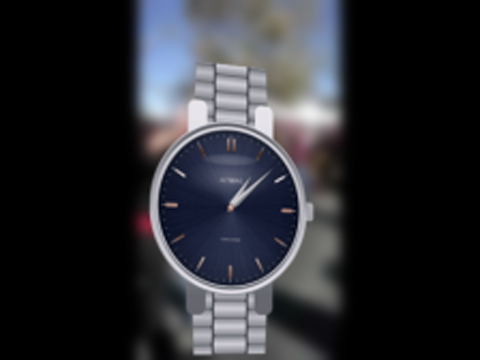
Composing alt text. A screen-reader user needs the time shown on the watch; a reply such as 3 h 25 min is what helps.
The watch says 1 h 08 min
